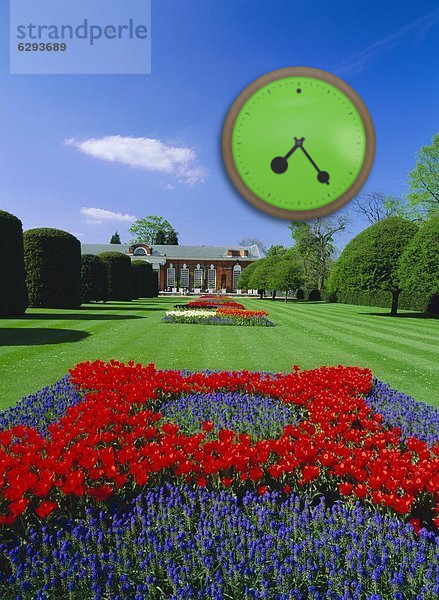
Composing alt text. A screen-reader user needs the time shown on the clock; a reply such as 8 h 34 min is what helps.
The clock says 7 h 24 min
